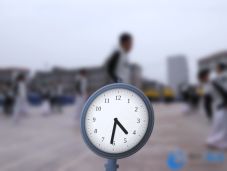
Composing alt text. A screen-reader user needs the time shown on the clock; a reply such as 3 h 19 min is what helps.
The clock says 4 h 31 min
